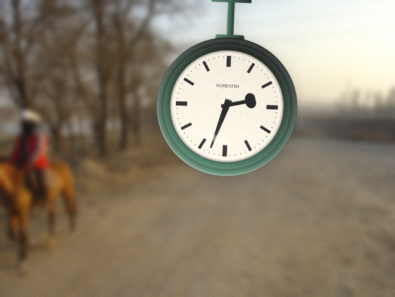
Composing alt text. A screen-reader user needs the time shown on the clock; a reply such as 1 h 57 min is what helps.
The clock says 2 h 33 min
